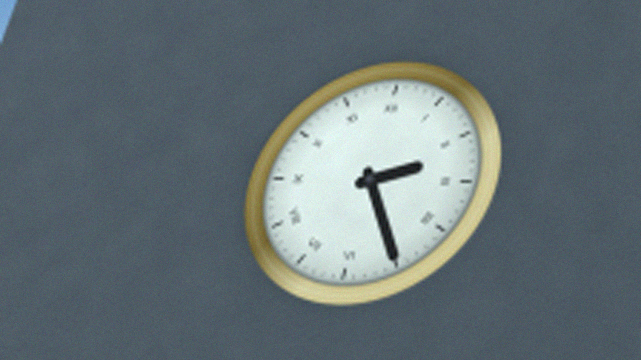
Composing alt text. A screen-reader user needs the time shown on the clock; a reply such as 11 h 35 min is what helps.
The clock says 2 h 25 min
